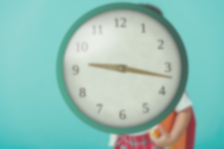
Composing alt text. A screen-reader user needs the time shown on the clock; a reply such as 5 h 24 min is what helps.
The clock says 9 h 17 min
